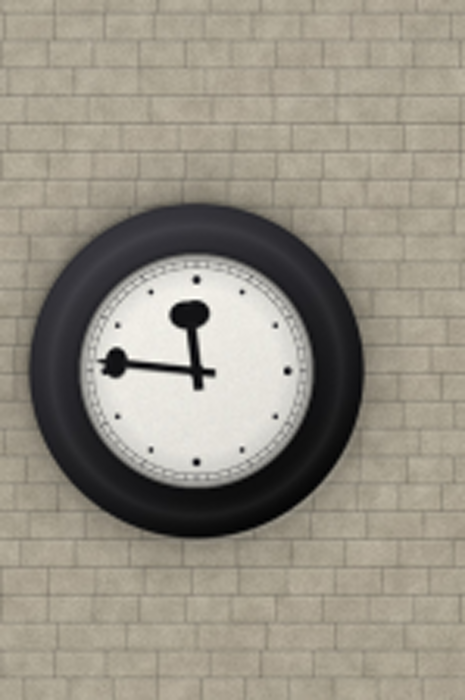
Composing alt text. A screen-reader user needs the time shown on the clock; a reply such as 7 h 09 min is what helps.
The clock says 11 h 46 min
